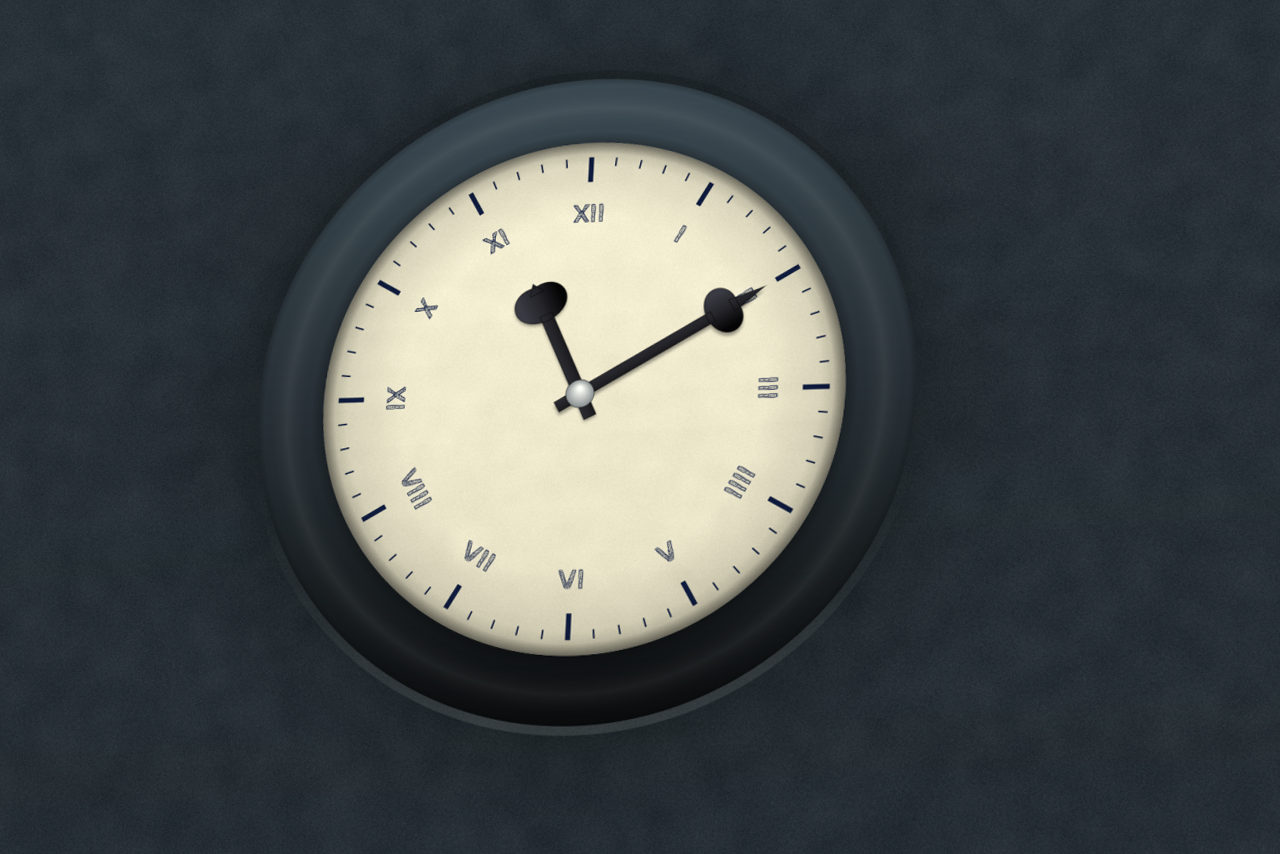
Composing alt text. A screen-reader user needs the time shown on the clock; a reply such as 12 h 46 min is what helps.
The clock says 11 h 10 min
